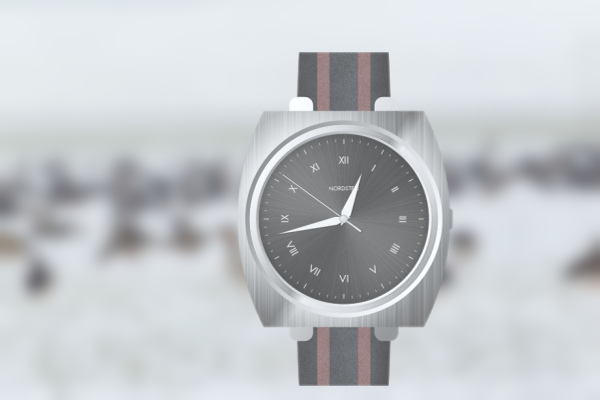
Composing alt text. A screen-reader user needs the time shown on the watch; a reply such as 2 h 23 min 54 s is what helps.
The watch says 12 h 42 min 51 s
